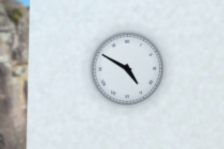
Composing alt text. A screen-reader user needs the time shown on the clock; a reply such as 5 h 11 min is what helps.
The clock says 4 h 50 min
